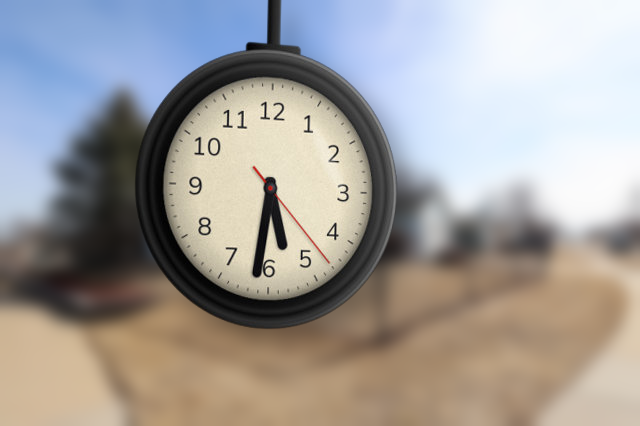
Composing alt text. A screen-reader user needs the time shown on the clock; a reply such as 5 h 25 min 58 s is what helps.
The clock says 5 h 31 min 23 s
